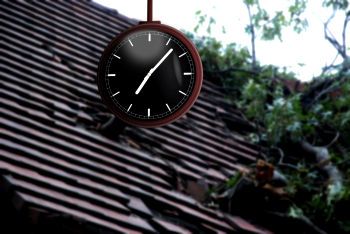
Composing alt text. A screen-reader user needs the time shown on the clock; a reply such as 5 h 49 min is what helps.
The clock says 7 h 07 min
